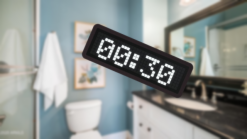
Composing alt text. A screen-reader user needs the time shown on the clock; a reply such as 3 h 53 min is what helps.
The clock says 0 h 30 min
